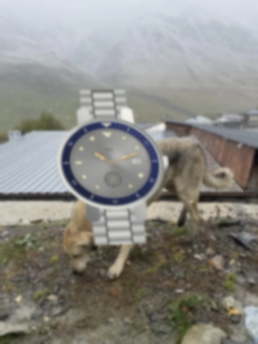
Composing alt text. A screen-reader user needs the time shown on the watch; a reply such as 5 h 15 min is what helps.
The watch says 10 h 12 min
